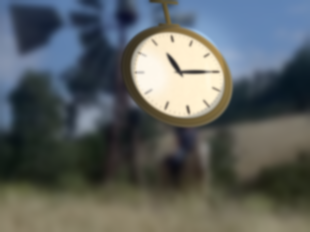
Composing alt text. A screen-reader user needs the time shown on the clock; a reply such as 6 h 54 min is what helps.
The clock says 11 h 15 min
